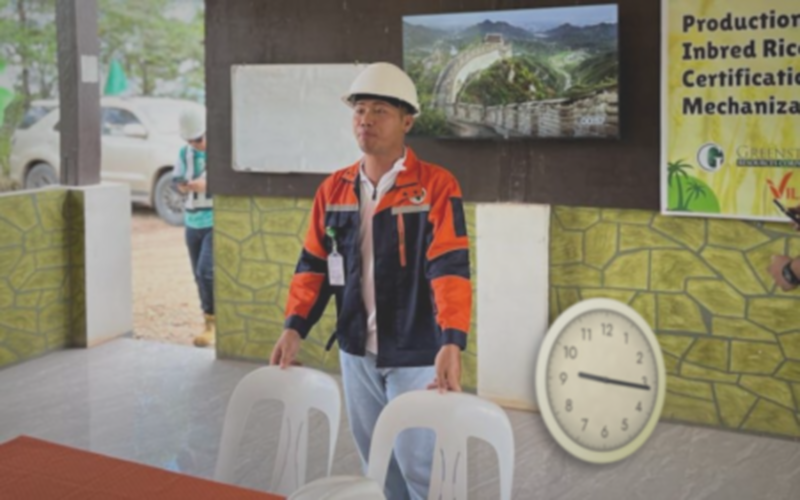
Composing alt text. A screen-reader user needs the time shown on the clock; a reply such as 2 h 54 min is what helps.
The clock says 9 h 16 min
